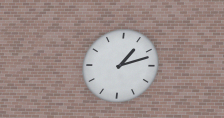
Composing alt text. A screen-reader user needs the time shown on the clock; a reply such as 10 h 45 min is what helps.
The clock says 1 h 12 min
